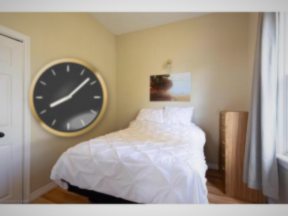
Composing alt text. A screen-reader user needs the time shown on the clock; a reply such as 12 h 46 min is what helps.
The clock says 8 h 08 min
